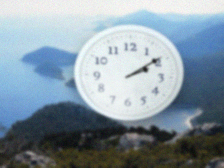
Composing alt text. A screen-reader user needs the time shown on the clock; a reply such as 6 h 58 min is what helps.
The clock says 2 h 09 min
